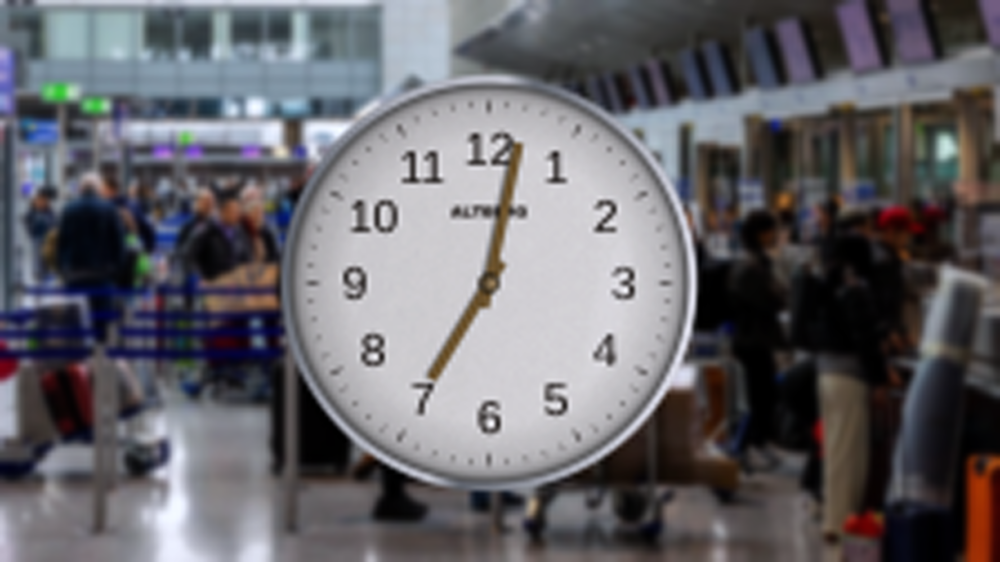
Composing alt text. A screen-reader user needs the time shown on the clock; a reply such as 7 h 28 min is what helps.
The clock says 7 h 02 min
